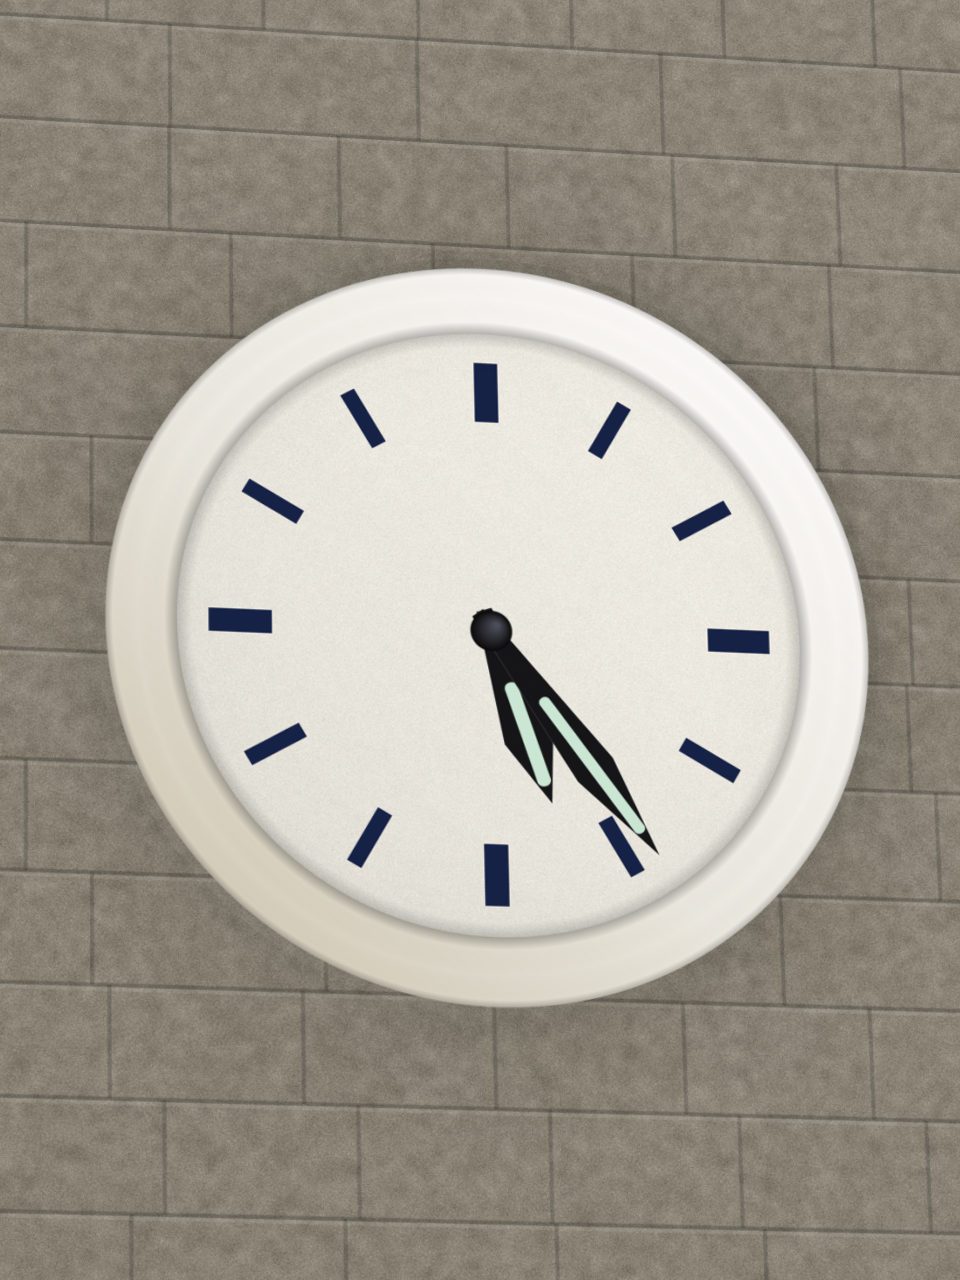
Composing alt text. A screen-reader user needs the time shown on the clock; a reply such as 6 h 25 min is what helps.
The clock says 5 h 24 min
